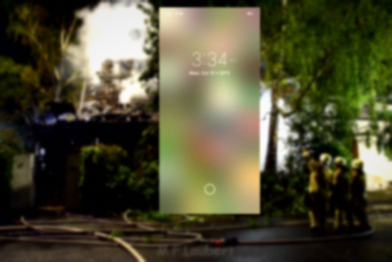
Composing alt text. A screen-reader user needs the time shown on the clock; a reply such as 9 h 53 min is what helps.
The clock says 3 h 34 min
